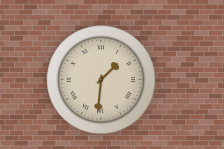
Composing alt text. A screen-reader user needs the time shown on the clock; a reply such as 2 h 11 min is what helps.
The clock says 1 h 31 min
